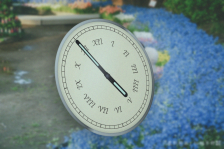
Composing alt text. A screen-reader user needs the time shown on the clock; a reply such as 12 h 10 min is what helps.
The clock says 4 h 55 min
